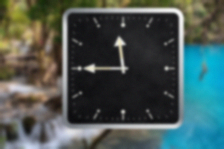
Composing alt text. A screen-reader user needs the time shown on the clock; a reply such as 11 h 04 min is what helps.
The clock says 11 h 45 min
